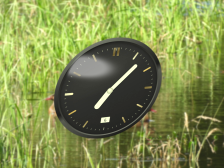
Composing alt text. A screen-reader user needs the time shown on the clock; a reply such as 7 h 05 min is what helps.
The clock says 7 h 07 min
